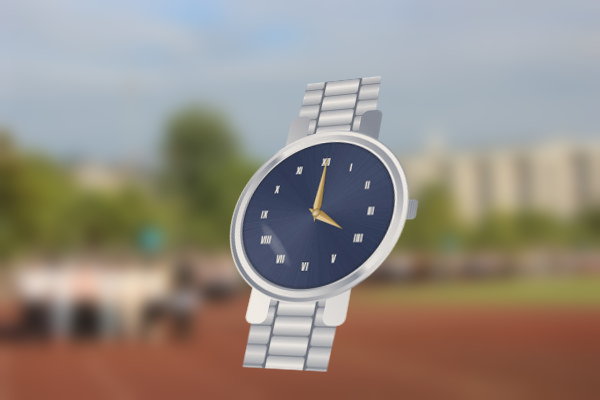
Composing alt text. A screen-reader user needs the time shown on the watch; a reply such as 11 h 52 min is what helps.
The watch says 4 h 00 min
